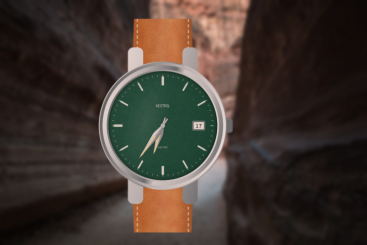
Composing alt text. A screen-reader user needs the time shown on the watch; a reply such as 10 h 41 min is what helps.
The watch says 6 h 36 min
